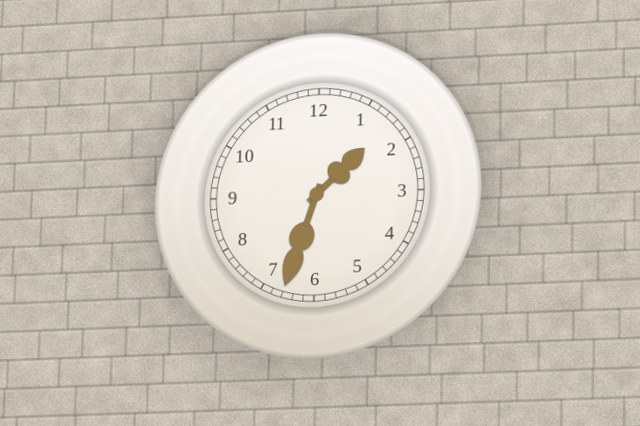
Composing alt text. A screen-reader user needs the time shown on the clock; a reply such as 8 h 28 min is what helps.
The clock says 1 h 33 min
